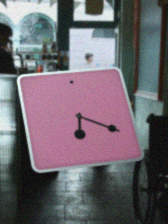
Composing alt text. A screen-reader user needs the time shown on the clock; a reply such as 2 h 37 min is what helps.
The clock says 6 h 20 min
